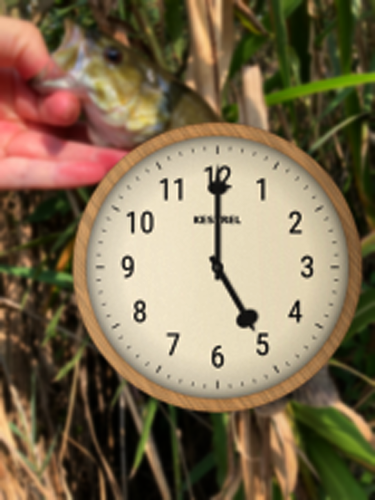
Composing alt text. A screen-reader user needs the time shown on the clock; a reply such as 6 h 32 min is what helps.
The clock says 5 h 00 min
